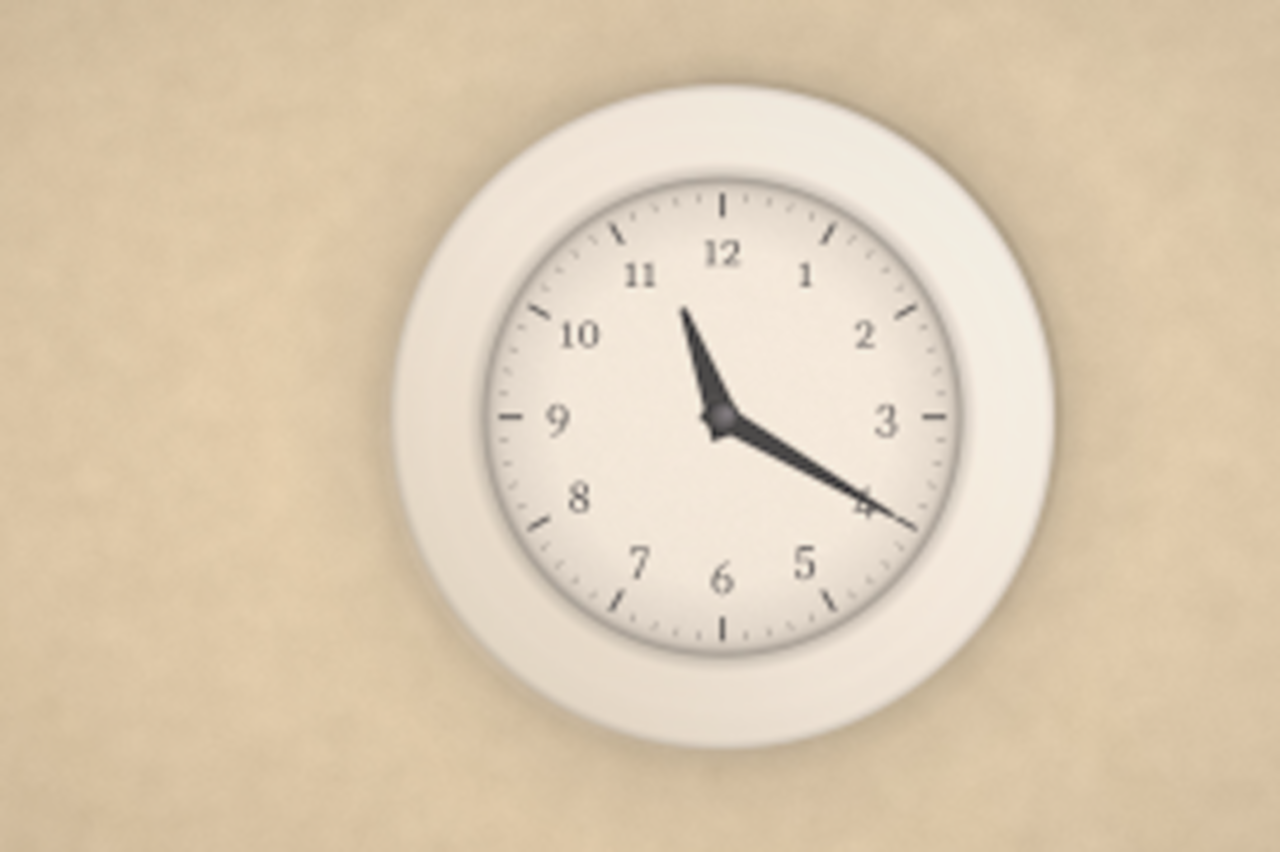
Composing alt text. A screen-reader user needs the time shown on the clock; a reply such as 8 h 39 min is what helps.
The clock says 11 h 20 min
